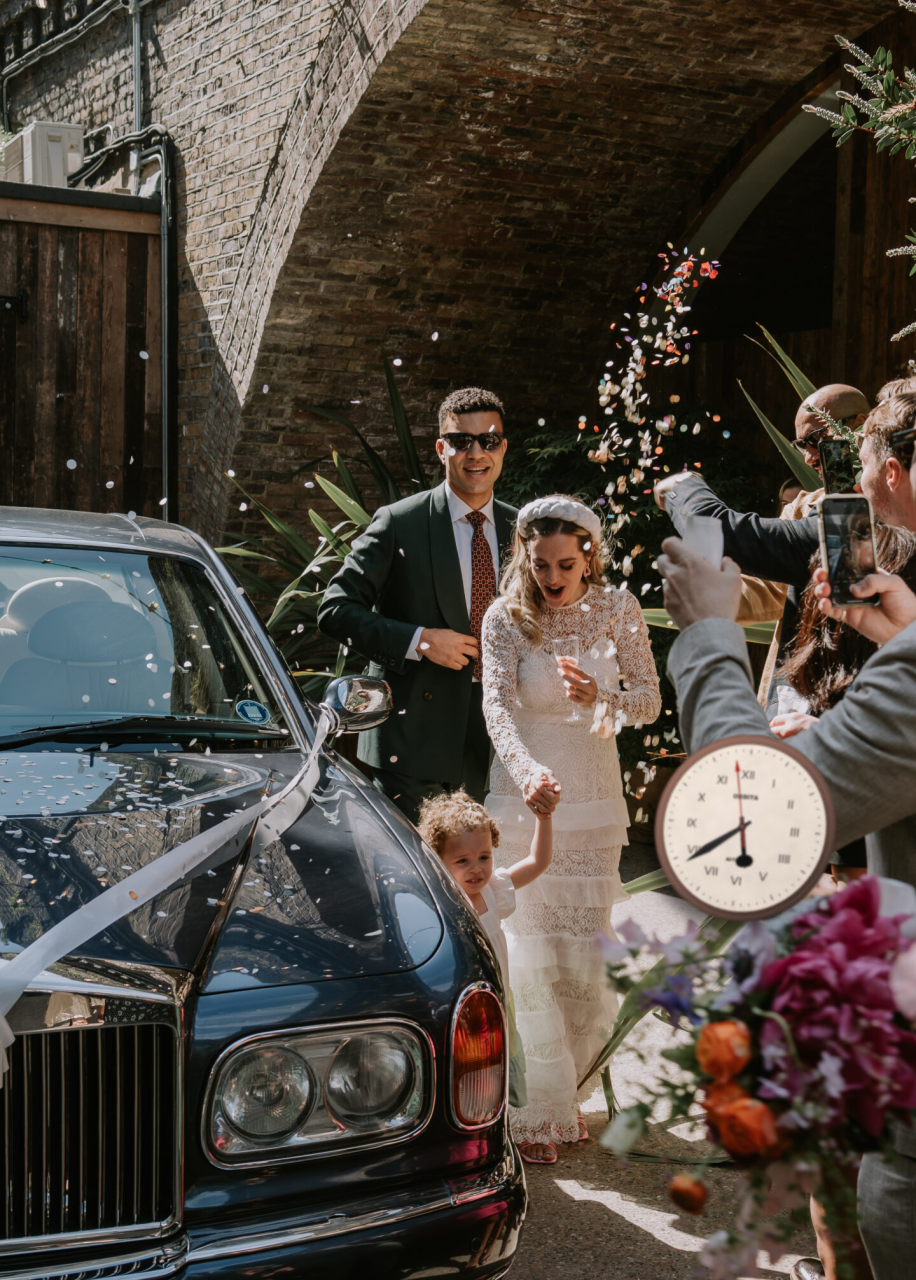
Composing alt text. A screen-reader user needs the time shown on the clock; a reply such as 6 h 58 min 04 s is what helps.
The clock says 5 h 38 min 58 s
